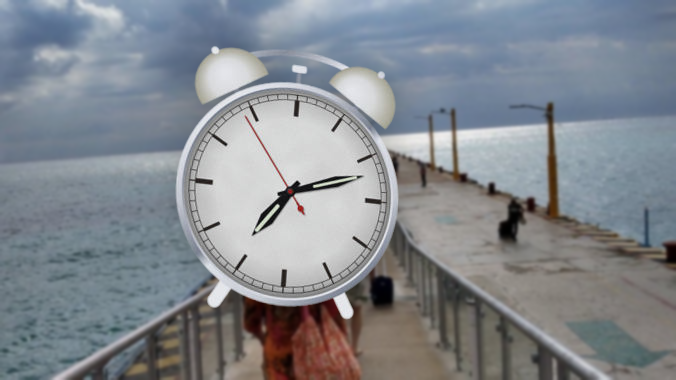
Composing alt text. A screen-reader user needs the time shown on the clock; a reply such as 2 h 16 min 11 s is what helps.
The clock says 7 h 11 min 54 s
